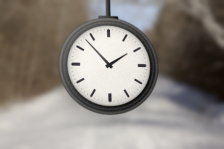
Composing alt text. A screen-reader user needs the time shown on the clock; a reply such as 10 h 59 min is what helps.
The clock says 1 h 53 min
